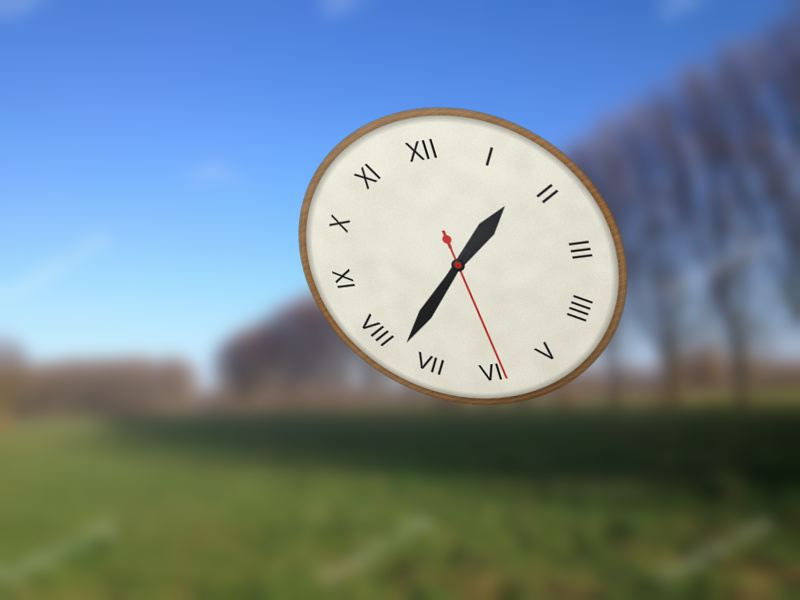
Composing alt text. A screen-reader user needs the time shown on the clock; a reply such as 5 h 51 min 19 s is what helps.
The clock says 1 h 37 min 29 s
